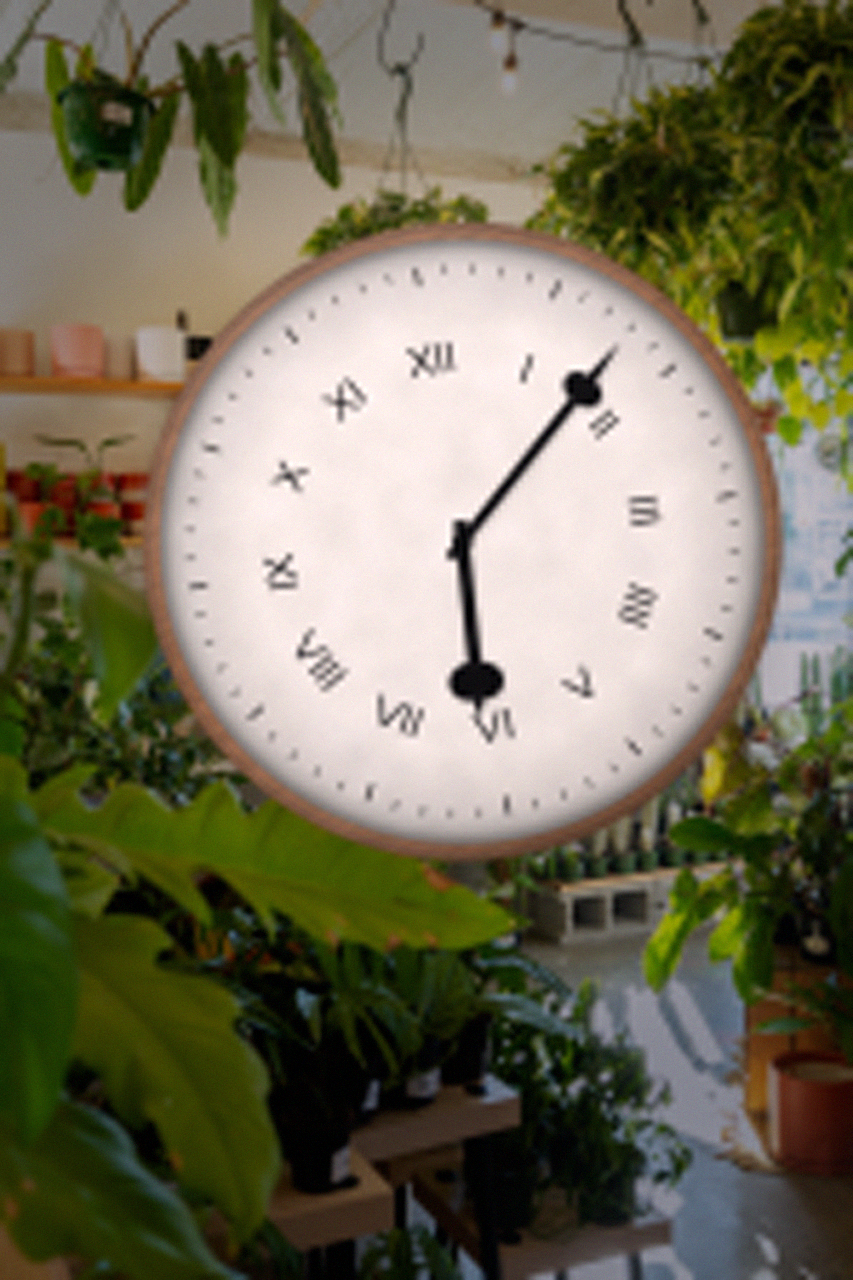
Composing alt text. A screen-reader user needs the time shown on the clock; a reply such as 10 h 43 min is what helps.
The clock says 6 h 08 min
